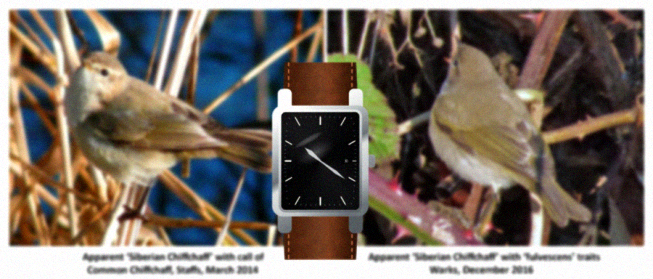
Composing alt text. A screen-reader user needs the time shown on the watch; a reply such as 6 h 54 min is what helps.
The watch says 10 h 21 min
